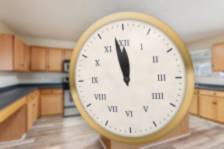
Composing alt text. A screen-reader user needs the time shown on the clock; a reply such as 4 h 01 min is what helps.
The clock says 11 h 58 min
